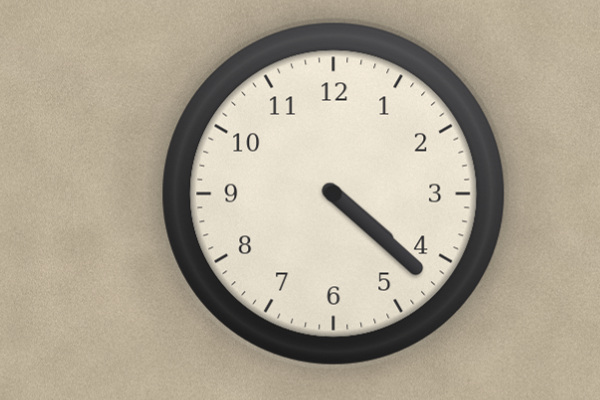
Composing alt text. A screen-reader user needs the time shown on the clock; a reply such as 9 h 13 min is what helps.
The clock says 4 h 22 min
